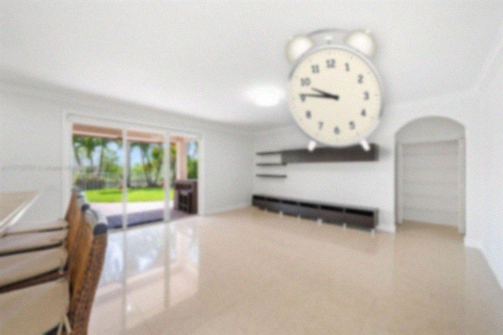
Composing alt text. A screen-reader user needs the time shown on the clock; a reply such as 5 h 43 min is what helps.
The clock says 9 h 46 min
